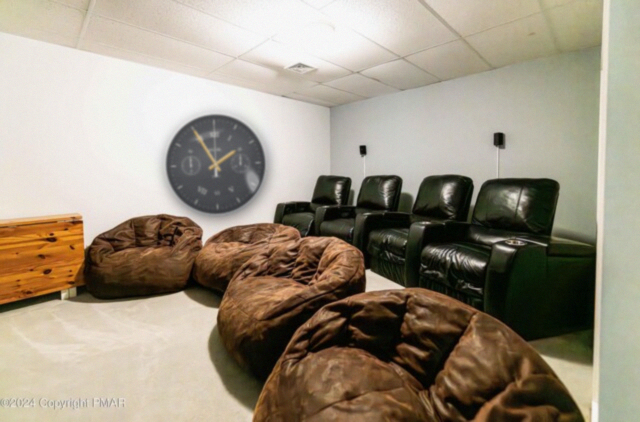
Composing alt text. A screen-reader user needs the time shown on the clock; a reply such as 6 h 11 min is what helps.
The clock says 1 h 55 min
